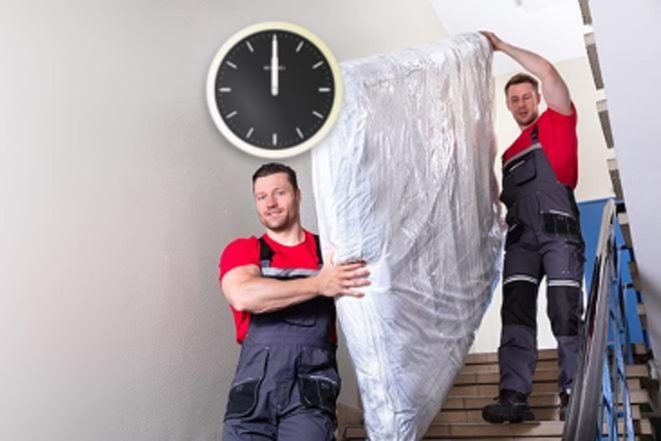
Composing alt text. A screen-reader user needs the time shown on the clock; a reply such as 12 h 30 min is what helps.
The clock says 12 h 00 min
